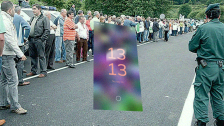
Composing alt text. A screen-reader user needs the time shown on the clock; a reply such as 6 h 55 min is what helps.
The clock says 13 h 13 min
